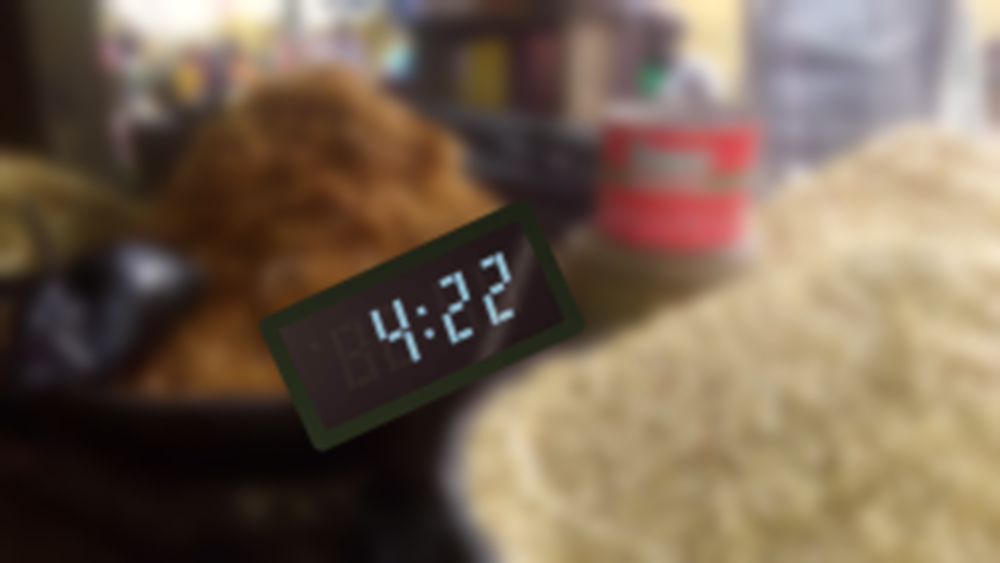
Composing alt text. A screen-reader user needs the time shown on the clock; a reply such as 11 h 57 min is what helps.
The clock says 4 h 22 min
